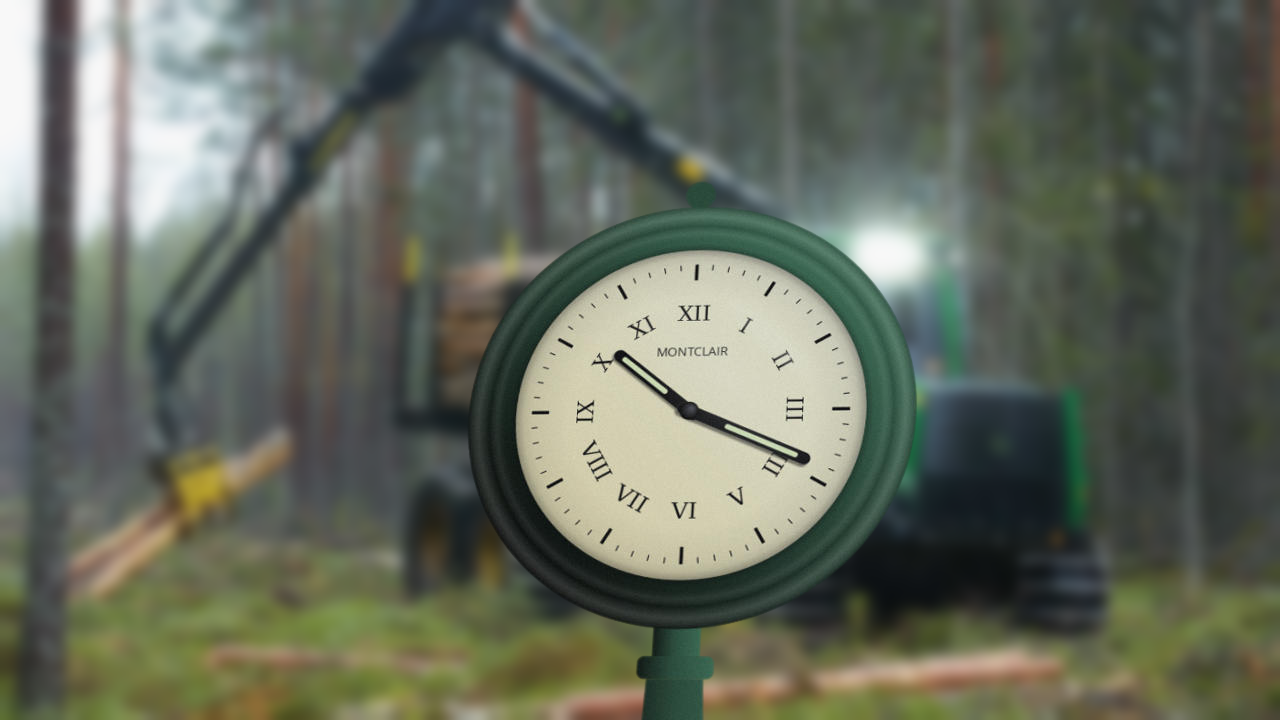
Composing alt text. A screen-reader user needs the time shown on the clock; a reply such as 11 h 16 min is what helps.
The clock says 10 h 19 min
